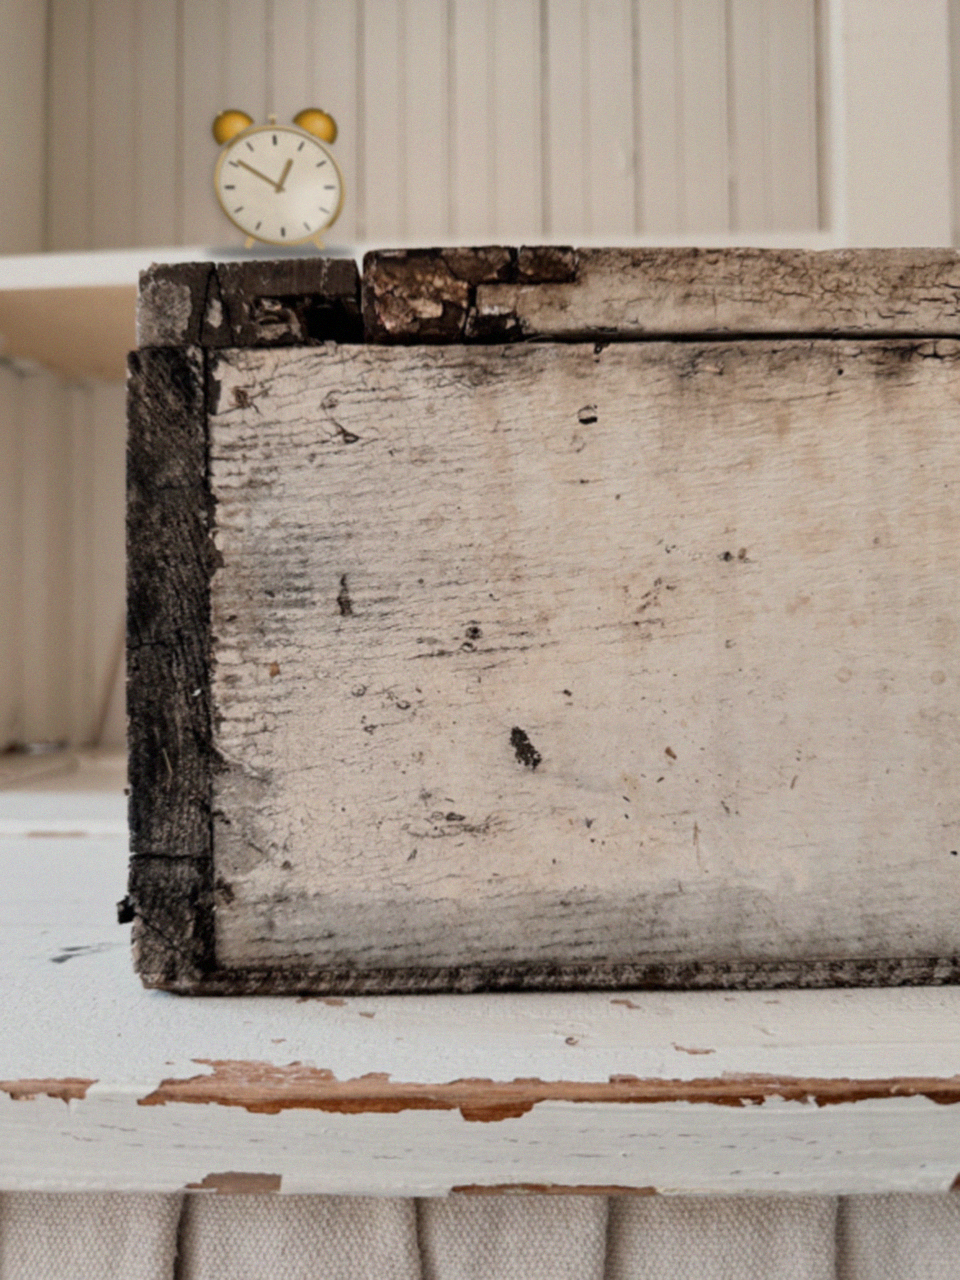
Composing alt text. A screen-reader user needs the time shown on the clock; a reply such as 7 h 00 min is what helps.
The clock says 12 h 51 min
